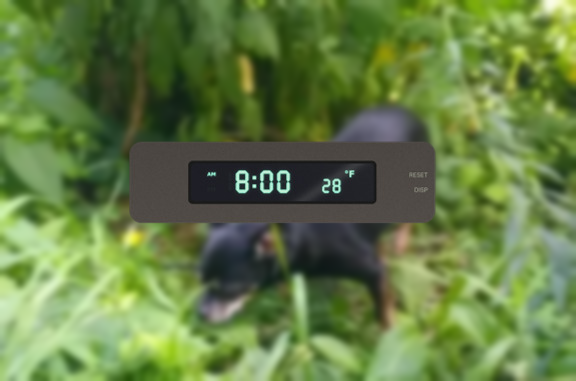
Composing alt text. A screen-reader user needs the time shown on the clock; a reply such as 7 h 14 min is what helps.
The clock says 8 h 00 min
